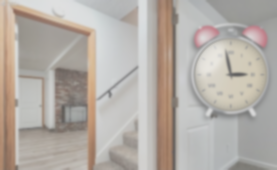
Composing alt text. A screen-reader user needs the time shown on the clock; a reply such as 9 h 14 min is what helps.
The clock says 2 h 58 min
